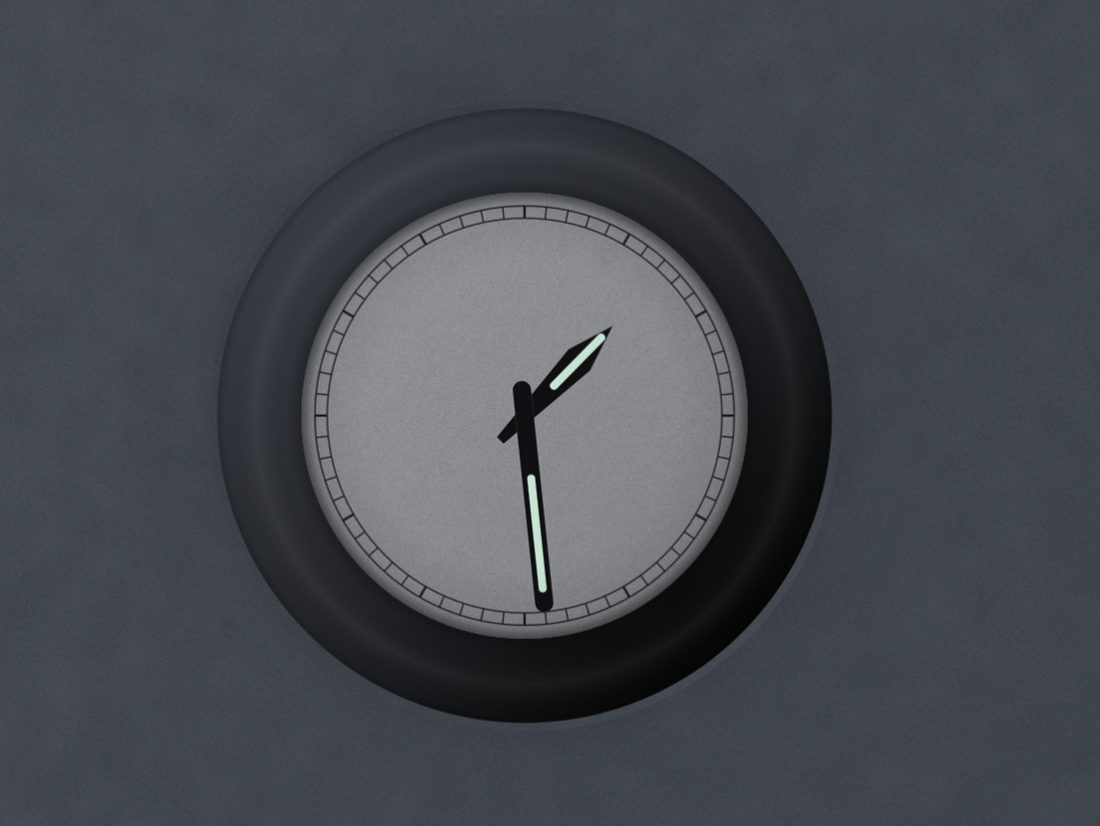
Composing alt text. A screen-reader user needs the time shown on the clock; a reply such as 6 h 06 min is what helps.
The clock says 1 h 29 min
